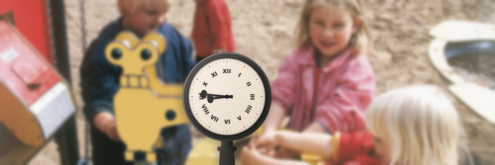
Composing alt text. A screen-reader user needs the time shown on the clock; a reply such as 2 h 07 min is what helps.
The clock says 8 h 46 min
